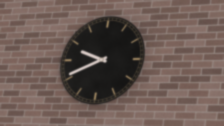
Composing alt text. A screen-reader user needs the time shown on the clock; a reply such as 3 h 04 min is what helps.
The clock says 9 h 41 min
